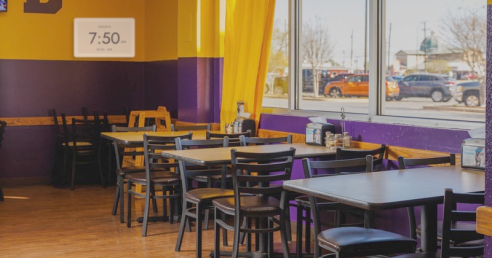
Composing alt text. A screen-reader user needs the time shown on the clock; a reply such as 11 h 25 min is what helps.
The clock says 7 h 50 min
